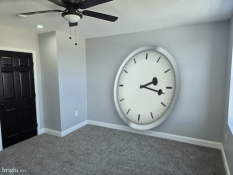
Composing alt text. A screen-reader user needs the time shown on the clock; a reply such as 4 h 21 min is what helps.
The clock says 2 h 17 min
